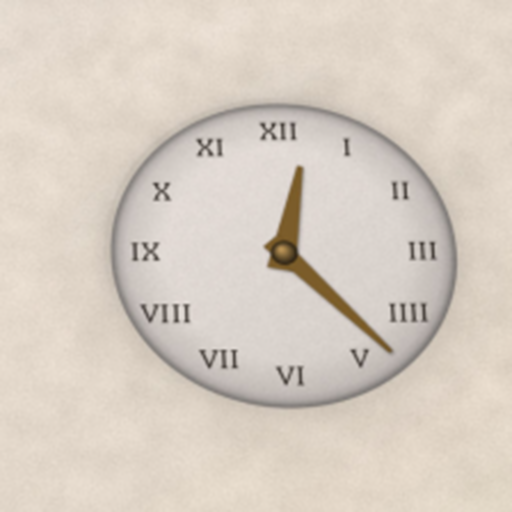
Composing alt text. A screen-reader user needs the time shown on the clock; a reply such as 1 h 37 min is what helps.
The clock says 12 h 23 min
